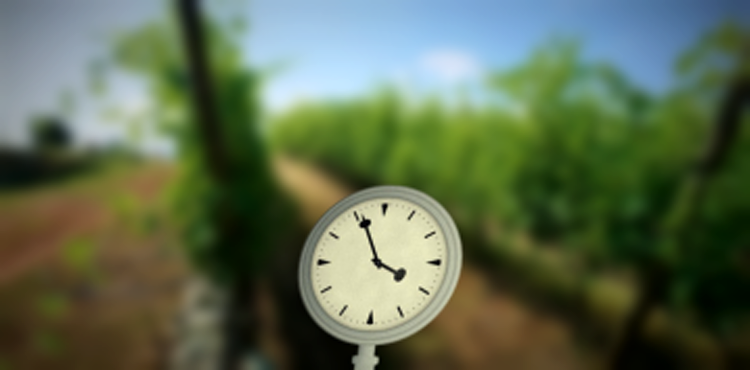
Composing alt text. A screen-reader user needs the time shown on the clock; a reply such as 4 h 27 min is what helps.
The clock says 3 h 56 min
